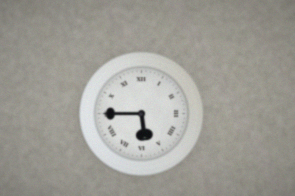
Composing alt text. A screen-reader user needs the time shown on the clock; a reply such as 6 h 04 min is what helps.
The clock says 5 h 45 min
